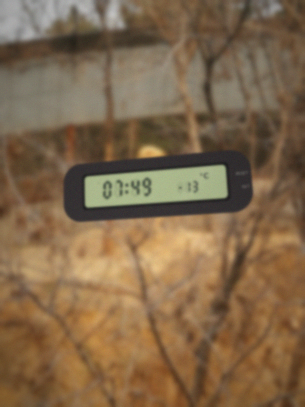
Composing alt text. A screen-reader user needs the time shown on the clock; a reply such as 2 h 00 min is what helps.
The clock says 7 h 49 min
